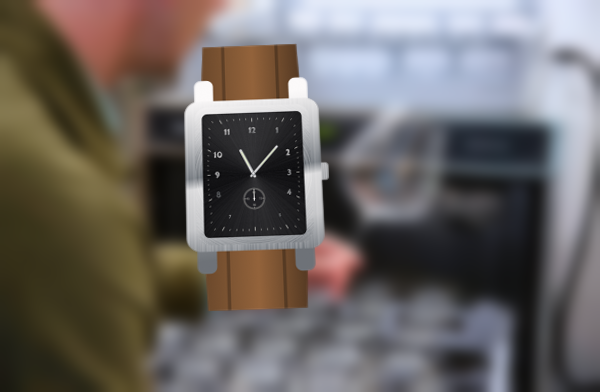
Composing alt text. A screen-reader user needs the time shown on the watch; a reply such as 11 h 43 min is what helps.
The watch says 11 h 07 min
